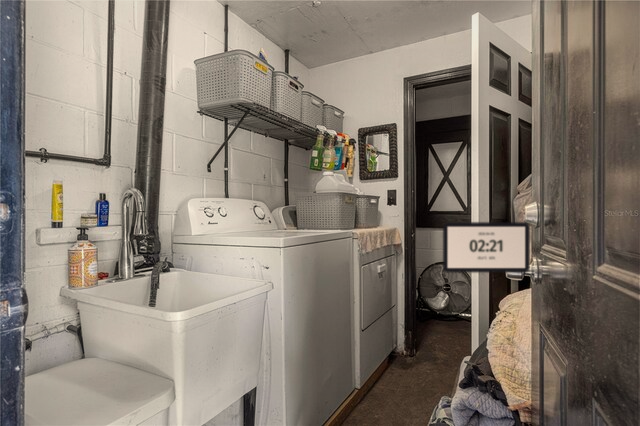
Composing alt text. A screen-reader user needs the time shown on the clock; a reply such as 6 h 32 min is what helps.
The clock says 2 h 21 min
